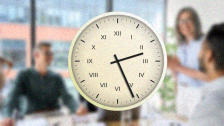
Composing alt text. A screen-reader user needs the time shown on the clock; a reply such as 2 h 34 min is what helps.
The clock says 2 h 26 min
